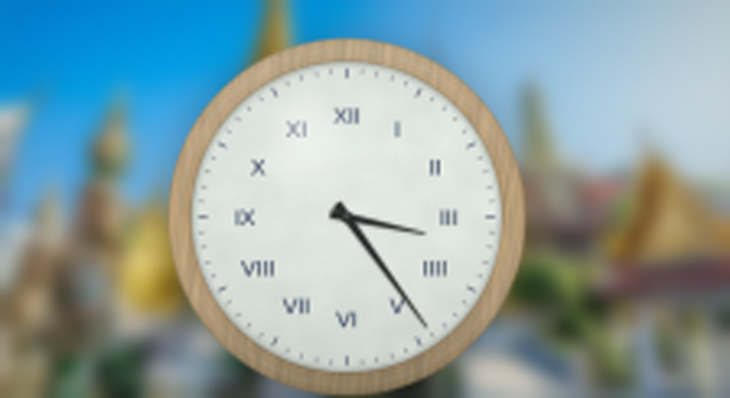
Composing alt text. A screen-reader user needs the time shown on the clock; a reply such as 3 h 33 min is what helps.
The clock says 3 h 24 min
